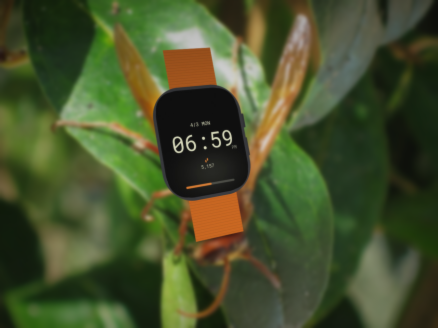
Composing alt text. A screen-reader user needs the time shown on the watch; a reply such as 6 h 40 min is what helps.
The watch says 6 h 59 min
